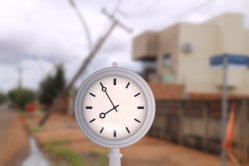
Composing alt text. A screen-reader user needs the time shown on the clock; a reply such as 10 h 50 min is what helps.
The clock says 7 h 55 min
